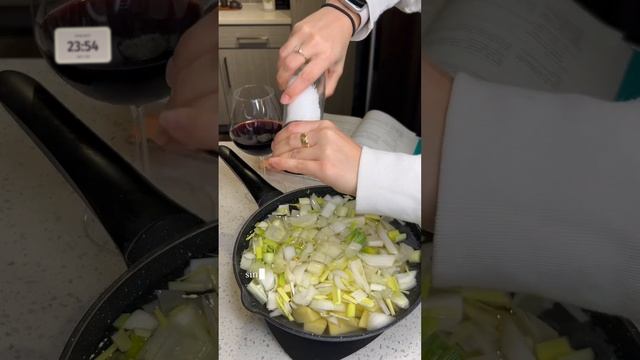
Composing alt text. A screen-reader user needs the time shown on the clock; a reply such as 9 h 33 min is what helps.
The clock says 23 h 54 min
